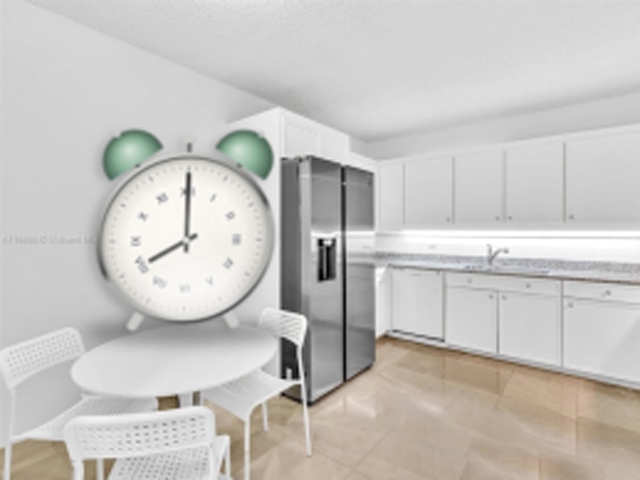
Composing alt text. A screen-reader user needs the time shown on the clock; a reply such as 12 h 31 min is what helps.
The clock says 8 h 00 min
